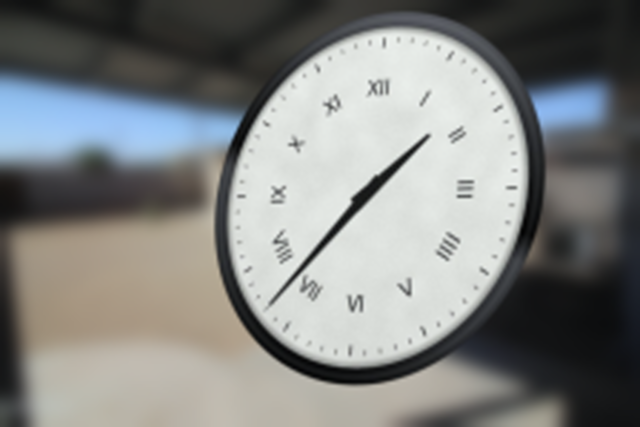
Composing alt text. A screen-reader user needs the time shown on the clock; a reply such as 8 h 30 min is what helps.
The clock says 1 h 37 min
